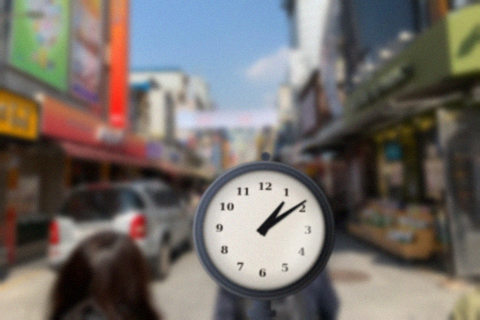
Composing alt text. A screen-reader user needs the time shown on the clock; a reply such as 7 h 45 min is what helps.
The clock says 1 h 09 min
